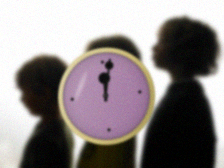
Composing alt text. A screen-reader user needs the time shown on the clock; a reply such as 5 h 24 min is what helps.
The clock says 12 h 02 min
